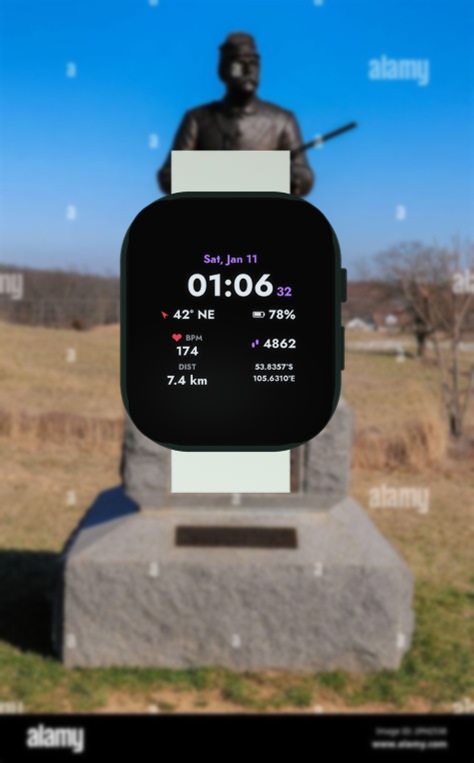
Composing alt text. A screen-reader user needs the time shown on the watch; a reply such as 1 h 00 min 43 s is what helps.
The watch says 1 h 06 min 32 s
